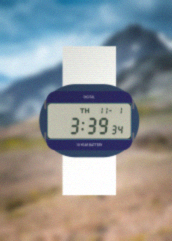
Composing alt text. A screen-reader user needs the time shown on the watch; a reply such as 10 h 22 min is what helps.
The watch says 3 h 39 min
